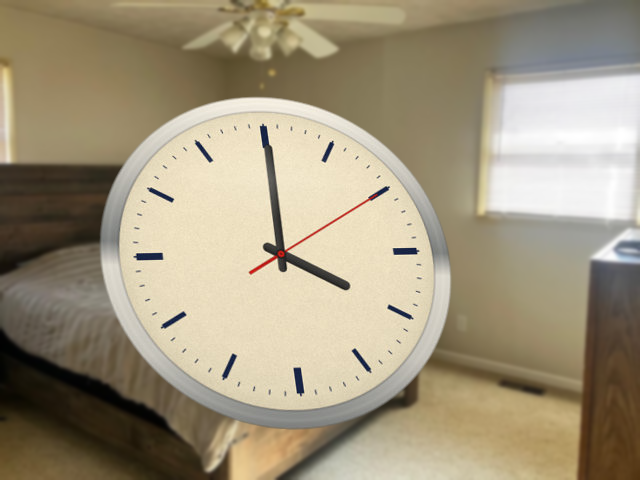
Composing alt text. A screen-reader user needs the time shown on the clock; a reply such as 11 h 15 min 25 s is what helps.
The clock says 4 h 00 min 10 s
